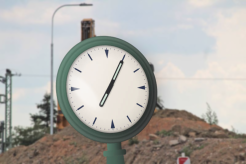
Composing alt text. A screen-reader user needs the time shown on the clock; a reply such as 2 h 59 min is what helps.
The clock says 7 h 05 min
